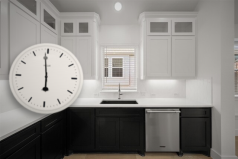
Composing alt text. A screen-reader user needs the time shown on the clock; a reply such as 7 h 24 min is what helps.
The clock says 5 h 59 min
